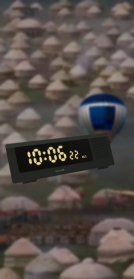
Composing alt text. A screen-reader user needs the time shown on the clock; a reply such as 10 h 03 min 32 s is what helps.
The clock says 10 h 06 min 22 s
